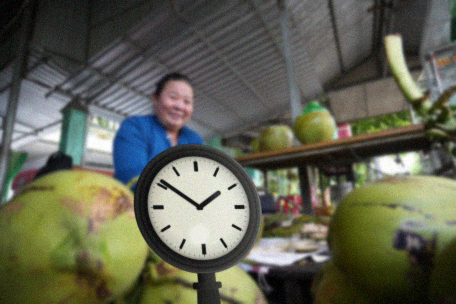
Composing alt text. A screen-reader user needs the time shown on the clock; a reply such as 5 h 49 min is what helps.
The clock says 1 h 51 min
